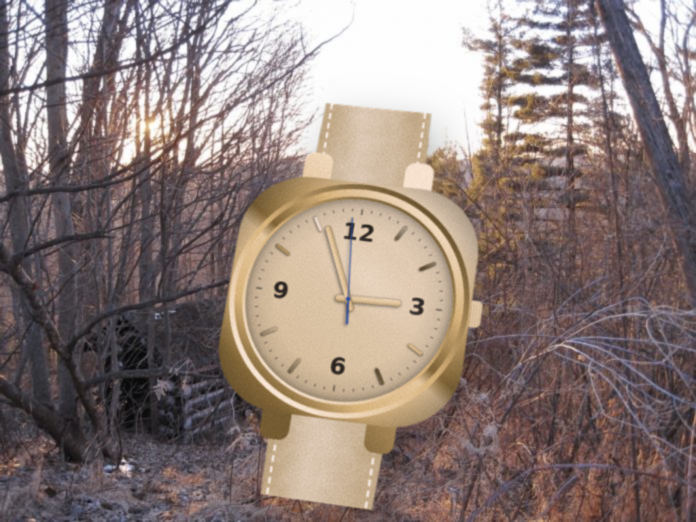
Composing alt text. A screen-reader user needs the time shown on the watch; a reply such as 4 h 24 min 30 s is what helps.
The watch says 2 h 55 min 59 s
